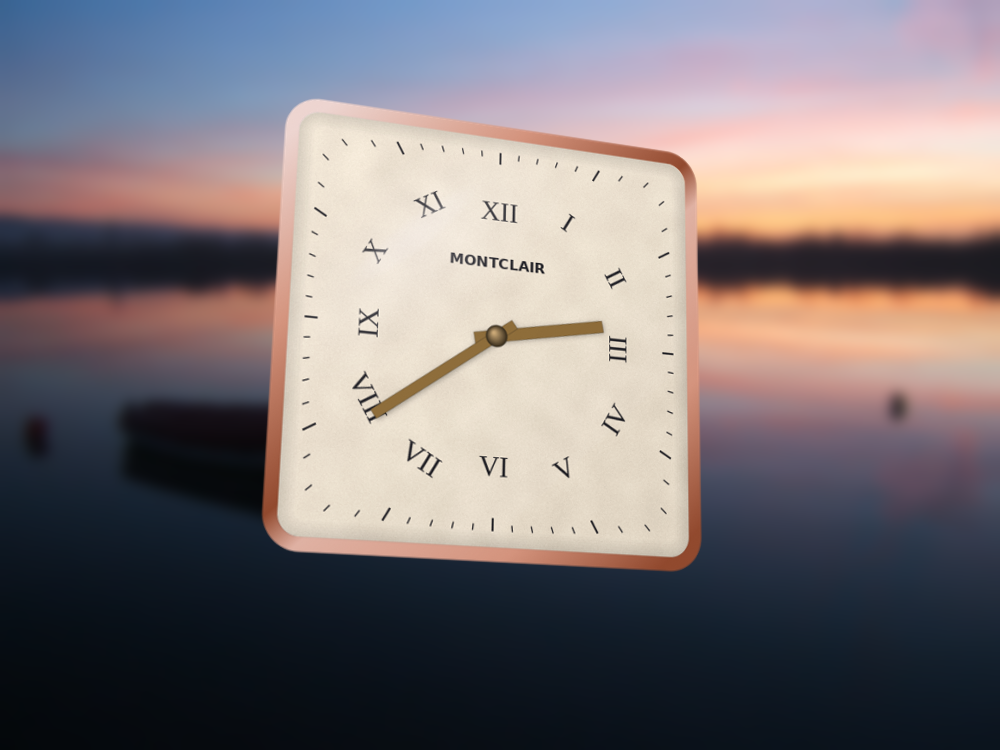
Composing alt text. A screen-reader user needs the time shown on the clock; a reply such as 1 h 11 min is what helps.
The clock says 2 h 39 min
